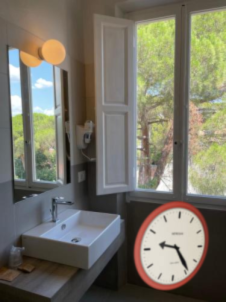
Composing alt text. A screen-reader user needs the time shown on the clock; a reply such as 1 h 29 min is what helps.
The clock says 9 h 24 min
